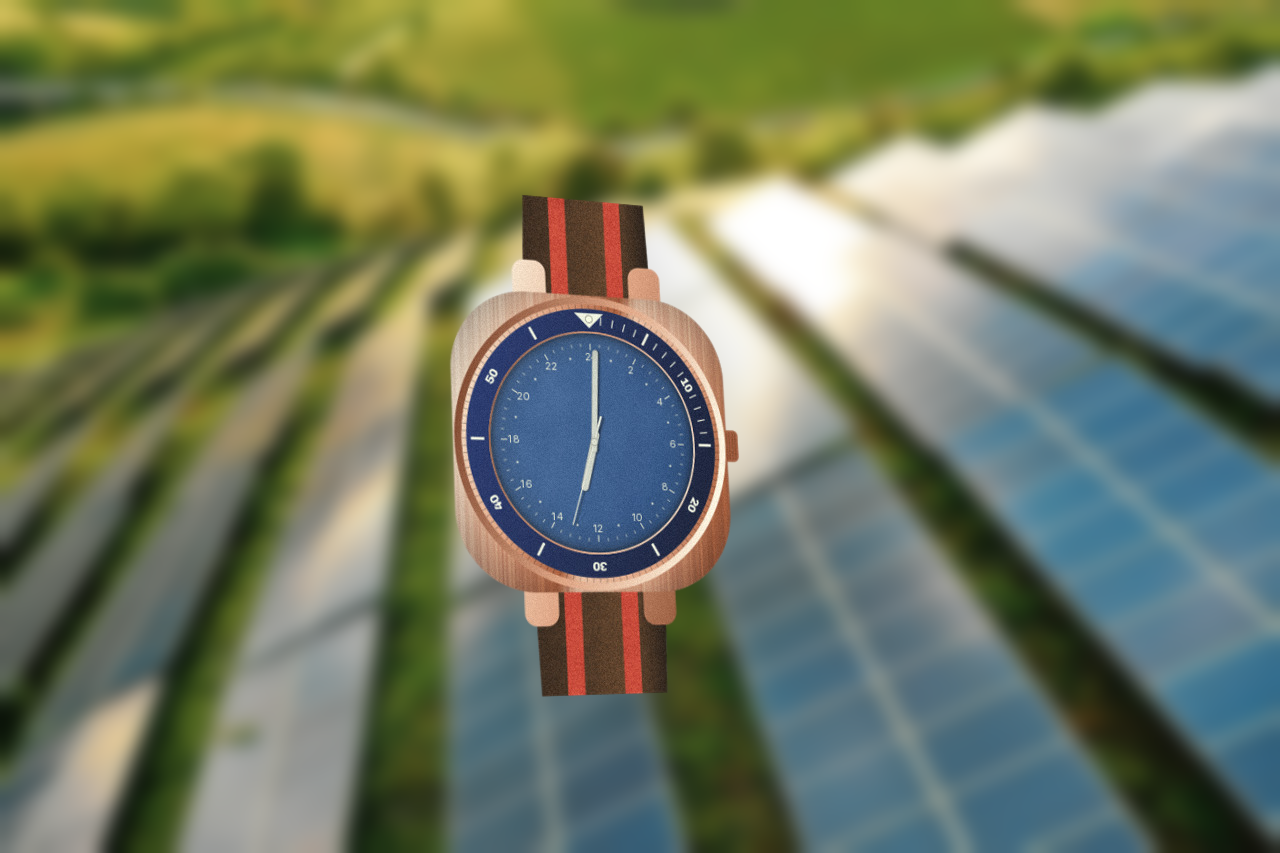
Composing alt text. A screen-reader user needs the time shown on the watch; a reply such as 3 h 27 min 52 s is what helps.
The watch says 13 h 00 min 33 s
